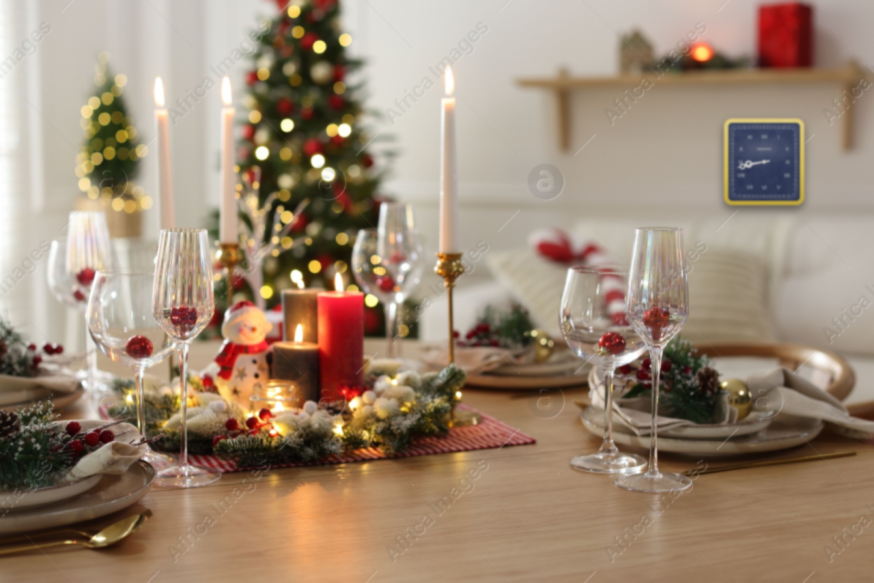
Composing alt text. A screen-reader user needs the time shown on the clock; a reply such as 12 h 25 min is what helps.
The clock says 8 h 43 min
